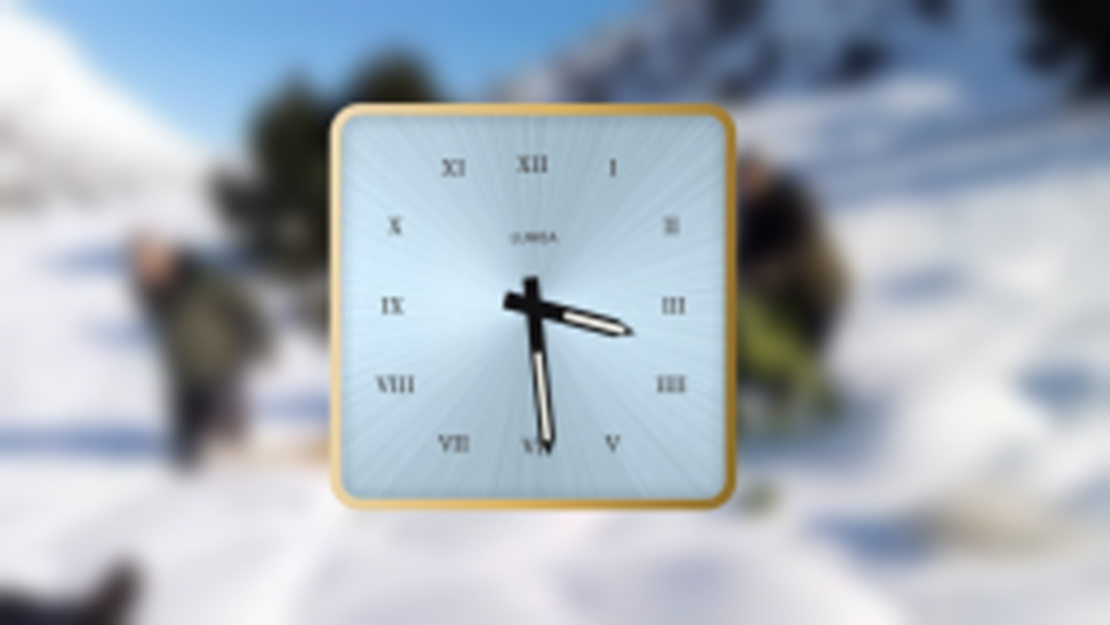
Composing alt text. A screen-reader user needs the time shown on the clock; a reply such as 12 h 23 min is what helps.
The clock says 3 h 29 min
